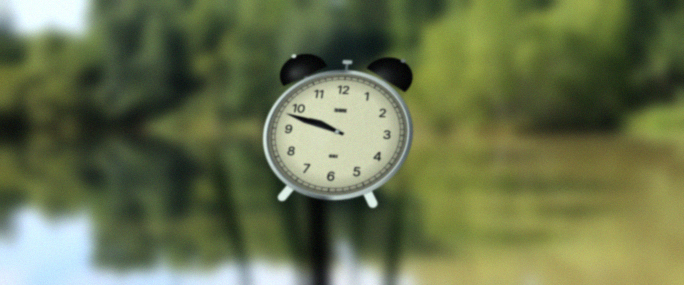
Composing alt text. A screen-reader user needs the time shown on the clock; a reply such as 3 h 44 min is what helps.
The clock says 9 h 48 min
